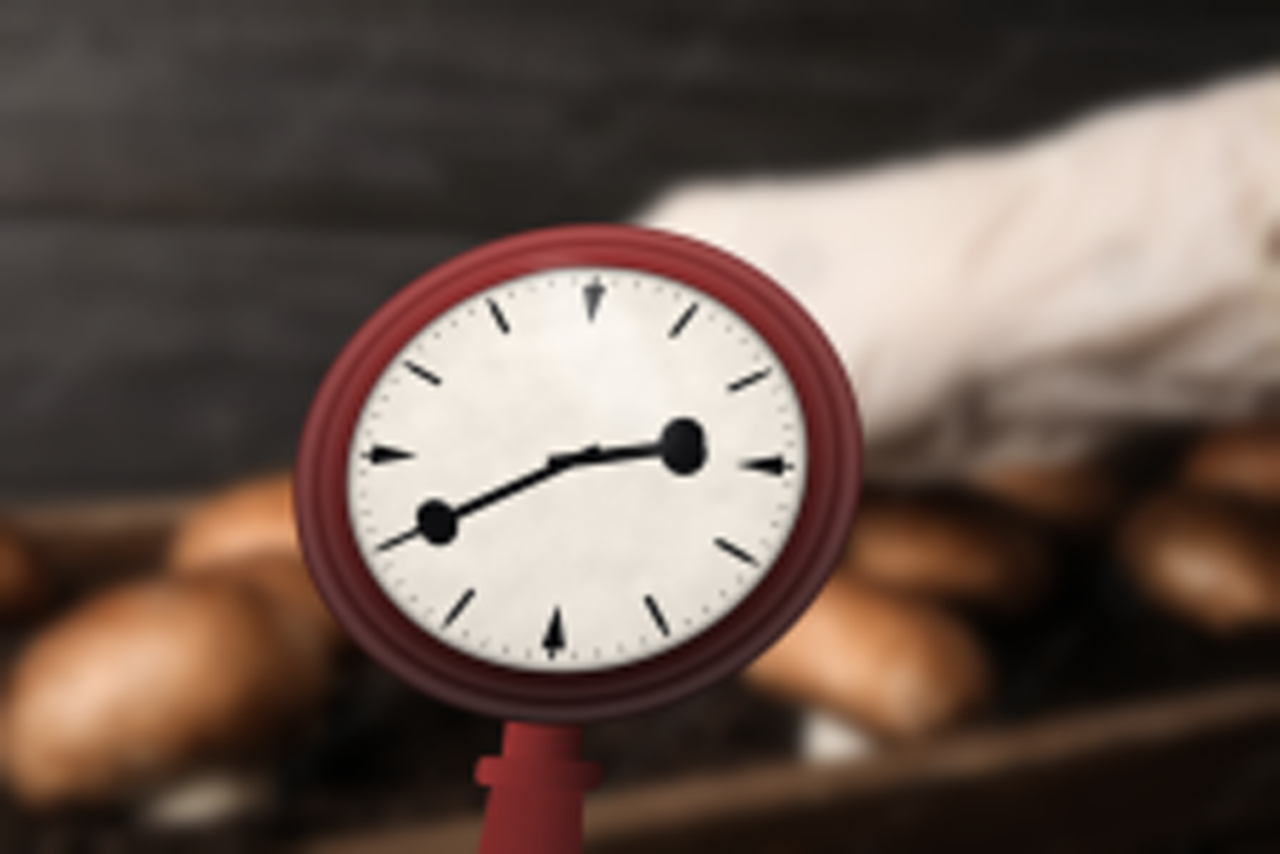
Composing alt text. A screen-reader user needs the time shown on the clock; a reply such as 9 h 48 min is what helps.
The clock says 2 h 40 min
